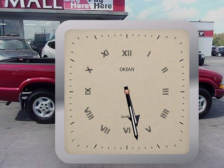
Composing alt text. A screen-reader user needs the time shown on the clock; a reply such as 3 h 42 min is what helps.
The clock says 5 h 28 min
